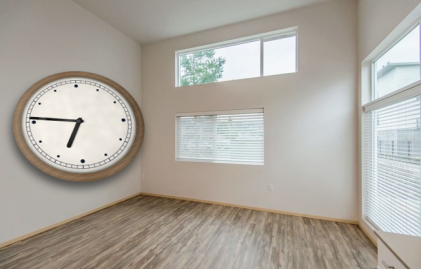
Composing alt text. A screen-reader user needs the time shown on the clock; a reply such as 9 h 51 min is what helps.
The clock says 6 h 46 min
